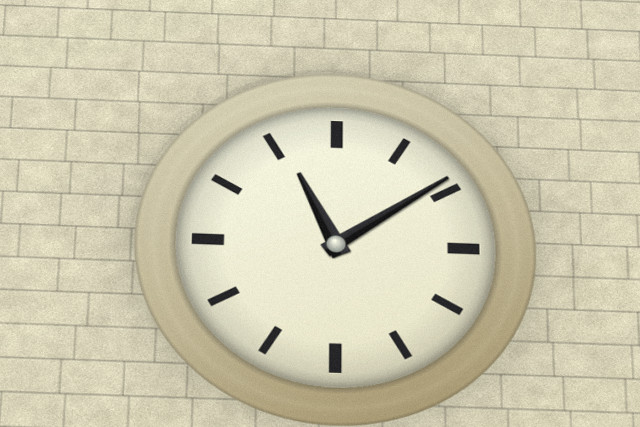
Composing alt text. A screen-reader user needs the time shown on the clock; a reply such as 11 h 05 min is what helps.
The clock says 11 h 09 min
